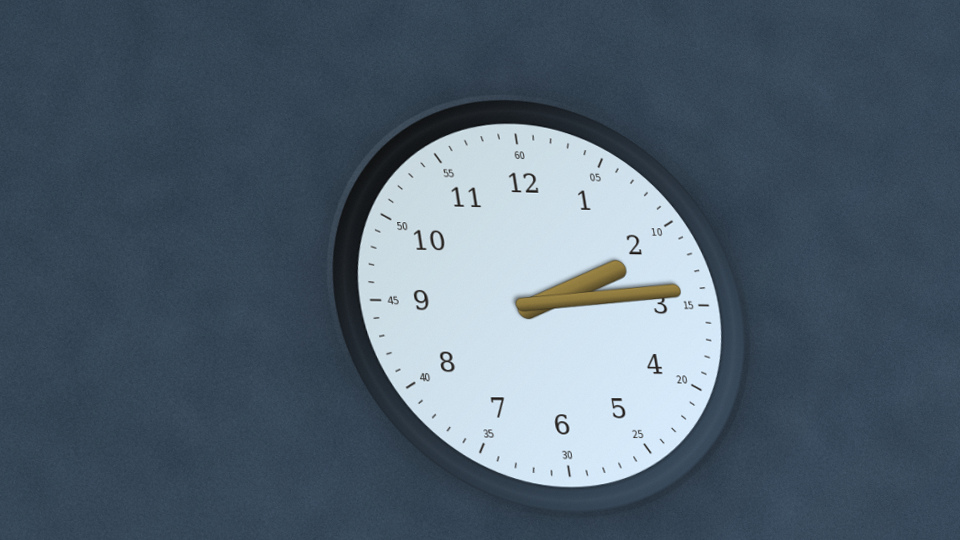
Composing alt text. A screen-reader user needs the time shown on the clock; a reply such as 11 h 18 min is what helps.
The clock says 2 h 14 min
